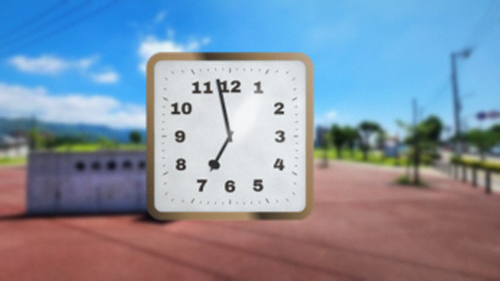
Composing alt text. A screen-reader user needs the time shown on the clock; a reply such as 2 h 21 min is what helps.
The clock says 6 h 58 min
